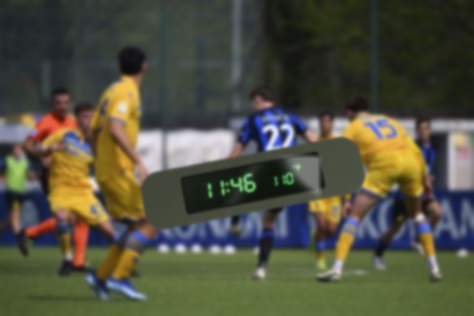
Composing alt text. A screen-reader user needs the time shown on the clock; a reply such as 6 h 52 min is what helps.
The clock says 11 h 46 min
